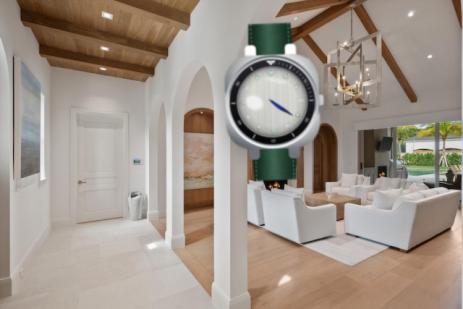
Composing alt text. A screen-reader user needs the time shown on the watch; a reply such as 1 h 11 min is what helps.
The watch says 4 h 21 min
